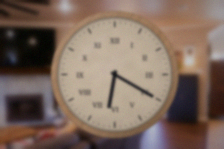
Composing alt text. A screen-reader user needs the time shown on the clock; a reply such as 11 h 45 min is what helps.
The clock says 6 h 20 min
